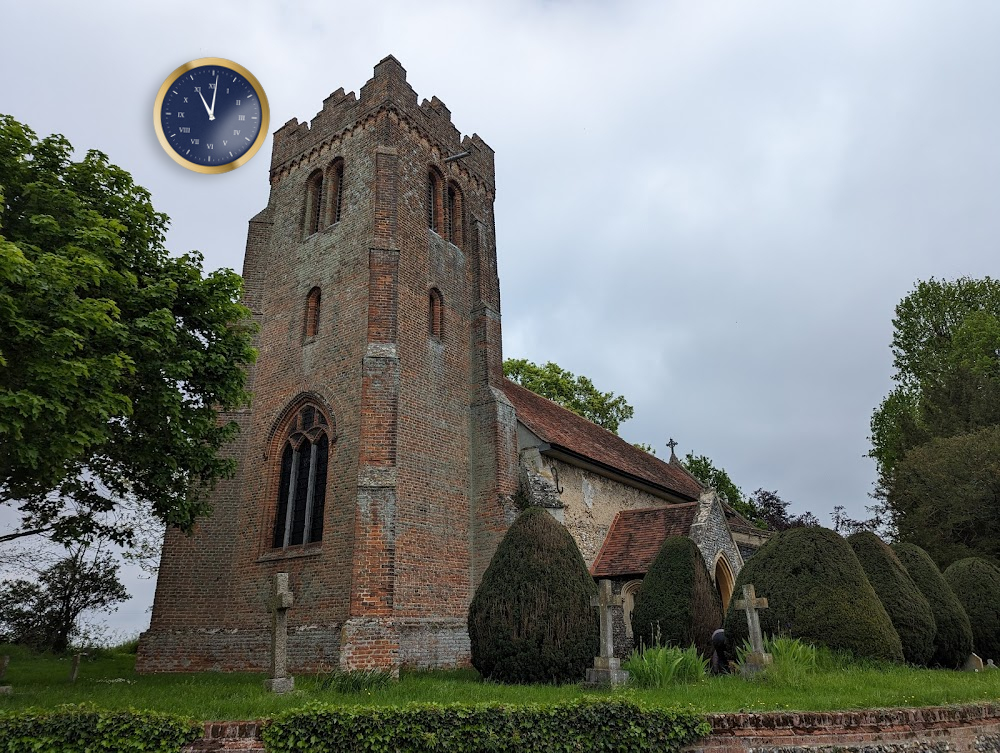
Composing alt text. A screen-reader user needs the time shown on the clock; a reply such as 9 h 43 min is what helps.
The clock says 11 h 01 min
